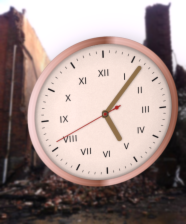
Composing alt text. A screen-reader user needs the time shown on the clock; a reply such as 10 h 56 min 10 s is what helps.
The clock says 5 h 06 min 41 s
